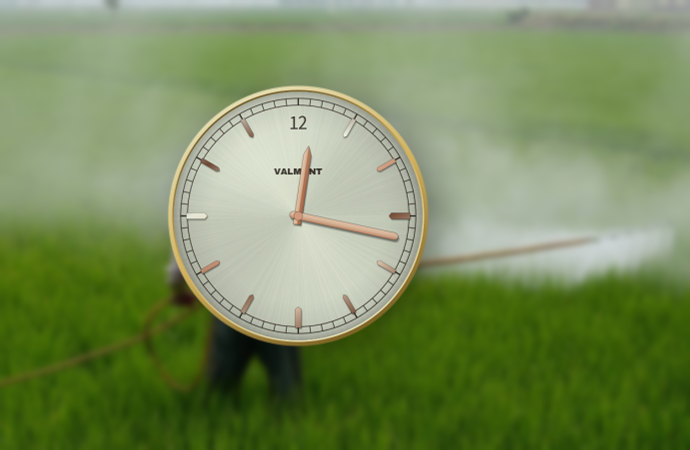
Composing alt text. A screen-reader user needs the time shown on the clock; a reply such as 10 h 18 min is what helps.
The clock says 12 h 17 min
